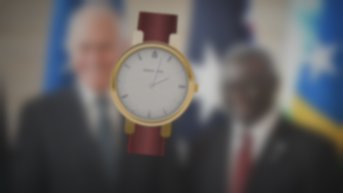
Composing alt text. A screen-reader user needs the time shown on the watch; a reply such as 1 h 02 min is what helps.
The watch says 2 h 02 min
